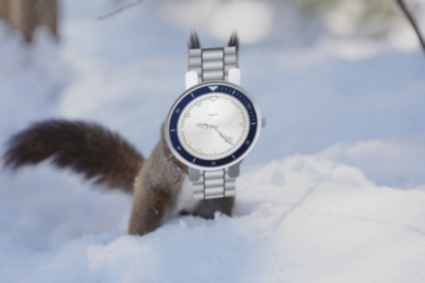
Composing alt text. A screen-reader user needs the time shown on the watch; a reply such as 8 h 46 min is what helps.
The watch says 9 h 23 min
